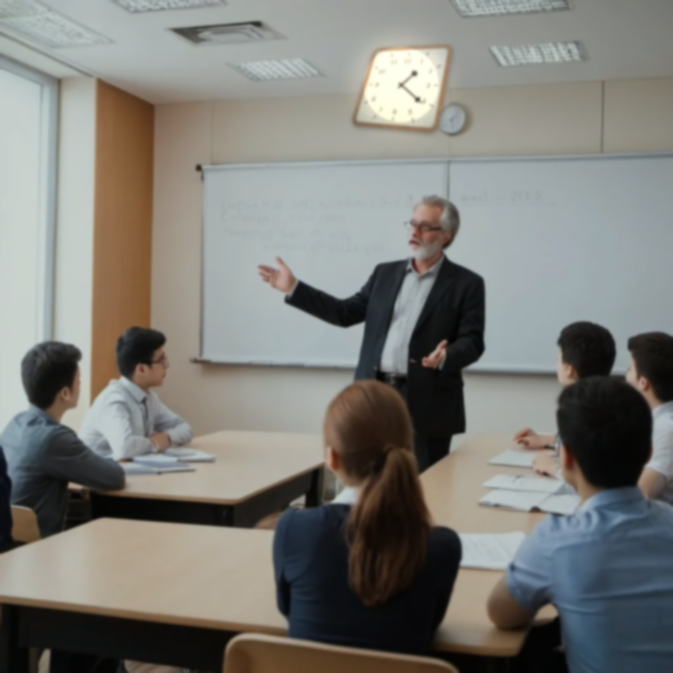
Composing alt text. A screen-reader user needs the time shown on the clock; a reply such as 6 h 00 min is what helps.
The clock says 1 h 21 min
